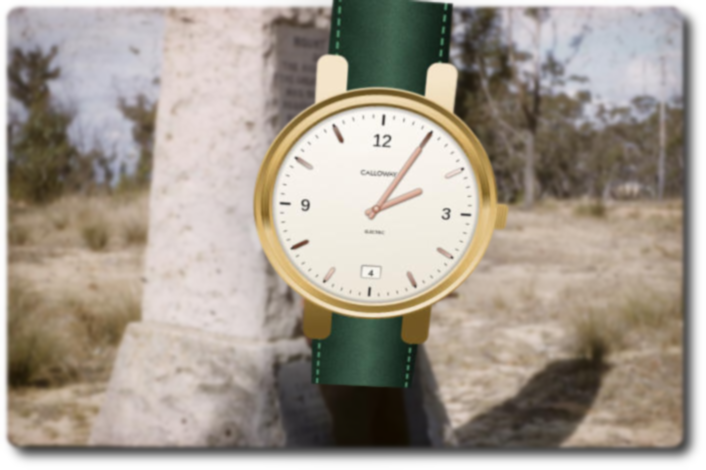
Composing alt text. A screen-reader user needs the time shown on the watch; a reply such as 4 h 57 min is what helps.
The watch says 2 h 05 min
